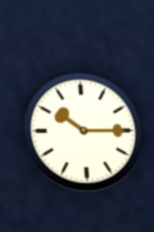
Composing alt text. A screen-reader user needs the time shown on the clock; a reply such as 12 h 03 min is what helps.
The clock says 10 h 15 min
